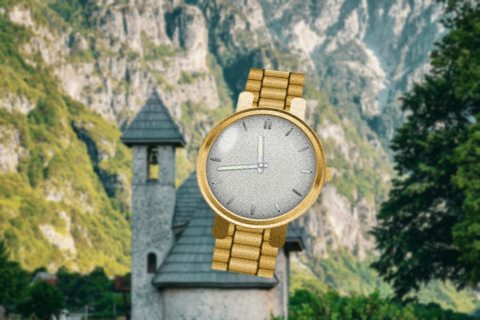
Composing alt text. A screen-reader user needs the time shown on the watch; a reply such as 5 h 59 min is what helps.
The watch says 11 h 43 min
